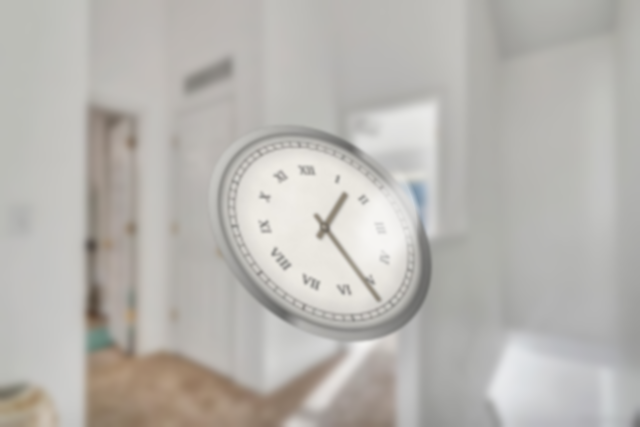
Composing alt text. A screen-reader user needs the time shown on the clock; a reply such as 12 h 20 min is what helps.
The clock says 1 h 26 min
